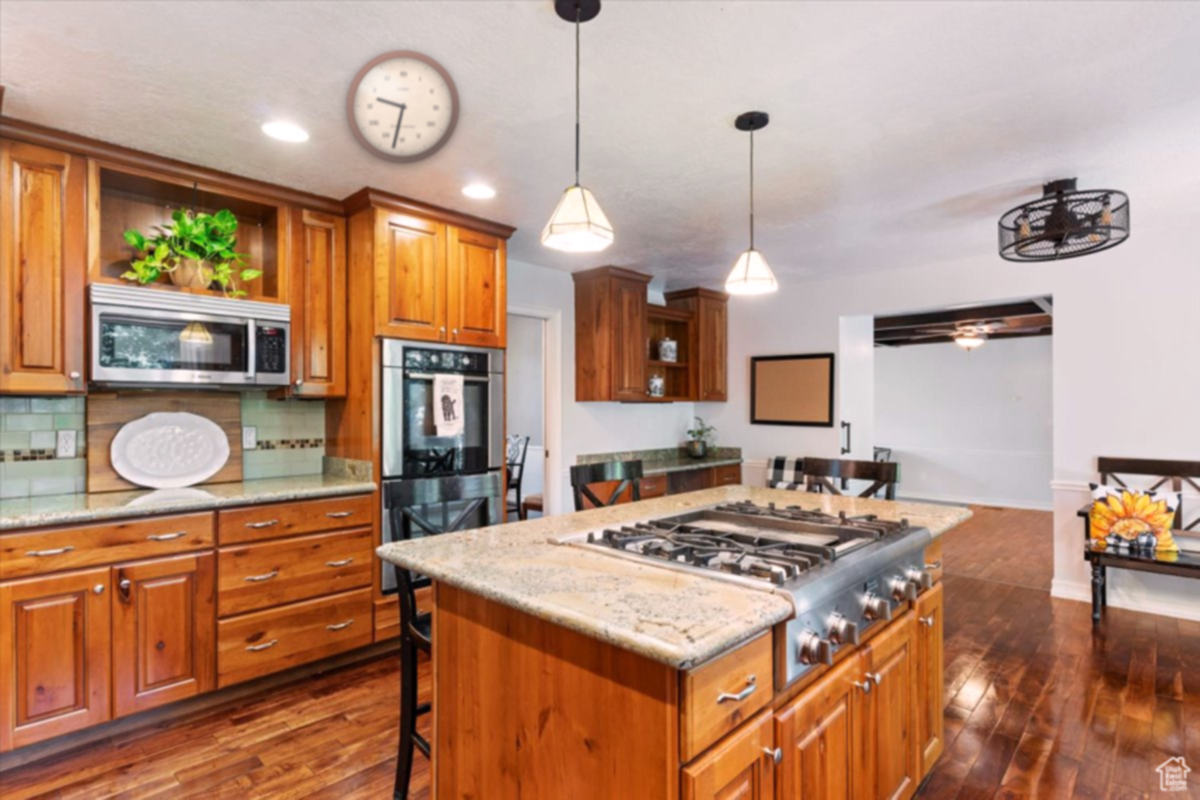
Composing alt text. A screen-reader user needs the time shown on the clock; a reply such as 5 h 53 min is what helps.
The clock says 9 h 32 min
